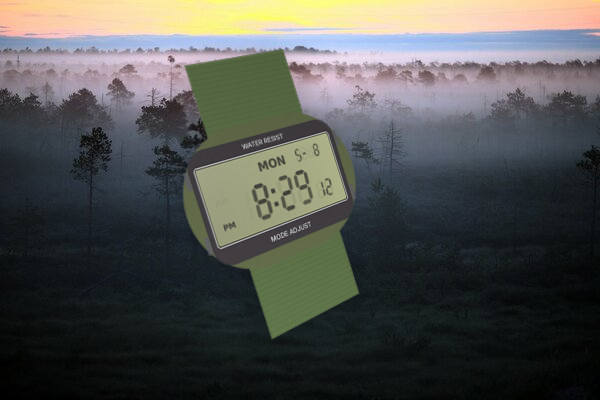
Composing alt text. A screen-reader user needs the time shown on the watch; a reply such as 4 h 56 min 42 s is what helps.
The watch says 8 h 29 min 12 s
